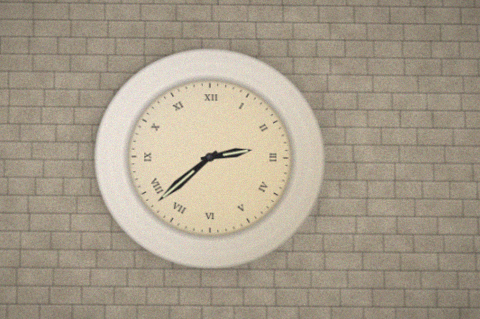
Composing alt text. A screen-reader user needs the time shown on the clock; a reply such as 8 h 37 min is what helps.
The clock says 2 h 38 min
